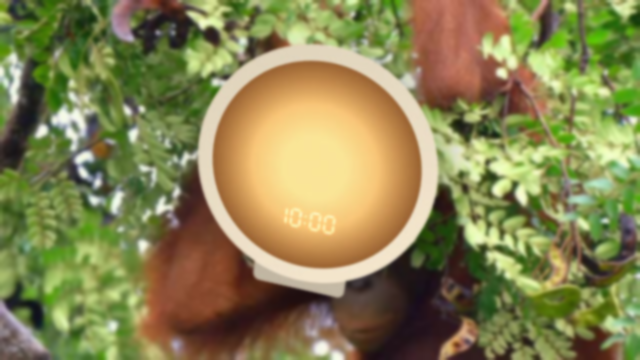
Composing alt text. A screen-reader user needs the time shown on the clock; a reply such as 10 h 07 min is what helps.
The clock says 10 h 00 min
